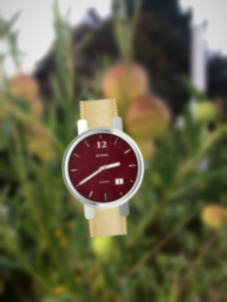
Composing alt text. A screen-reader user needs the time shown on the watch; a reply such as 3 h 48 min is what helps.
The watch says 2 h 40 min
